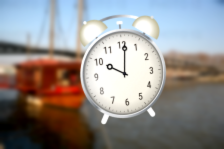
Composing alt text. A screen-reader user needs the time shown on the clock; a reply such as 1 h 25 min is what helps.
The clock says 10 h 01 min
